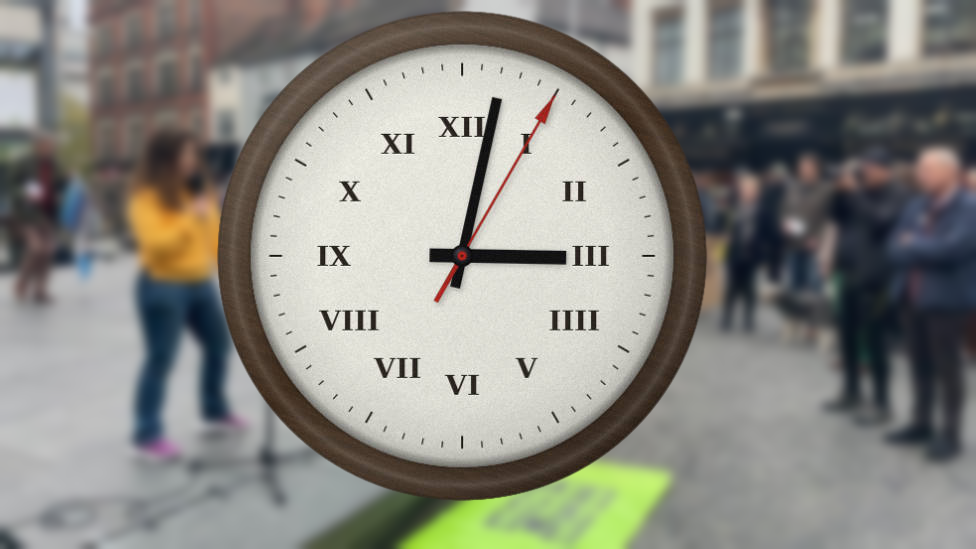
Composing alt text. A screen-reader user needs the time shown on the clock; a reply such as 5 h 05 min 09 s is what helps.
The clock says 3 h 02 min 05 s
